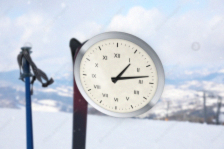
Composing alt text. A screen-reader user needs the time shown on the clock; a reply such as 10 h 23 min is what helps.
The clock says 1 h 13 min
